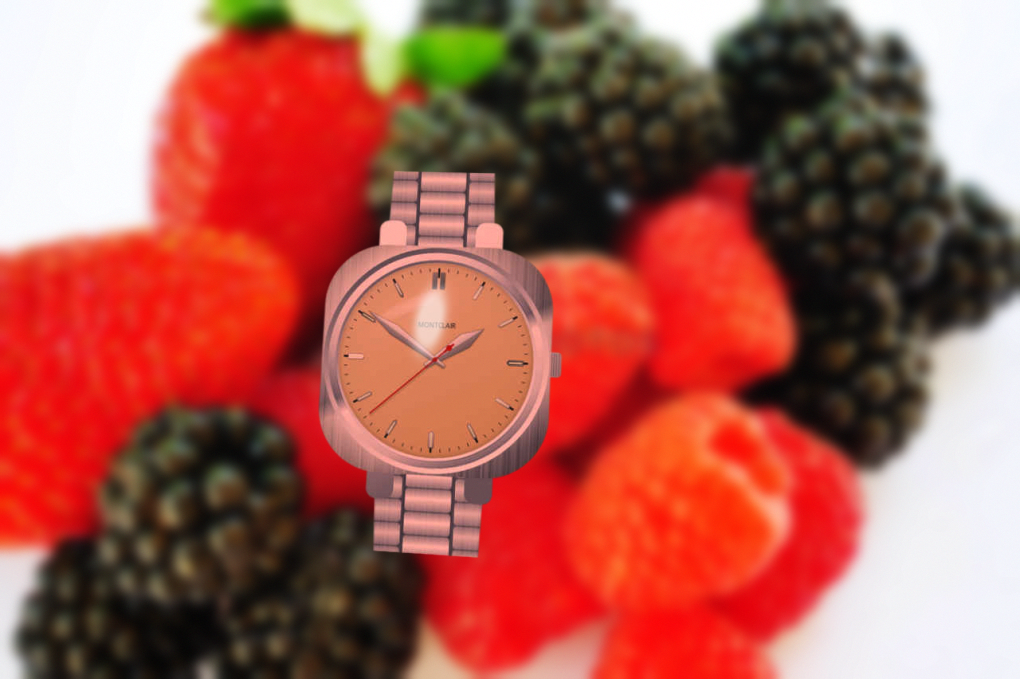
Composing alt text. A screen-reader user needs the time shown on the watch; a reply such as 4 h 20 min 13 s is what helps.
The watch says 1 h 50 min 38 s
